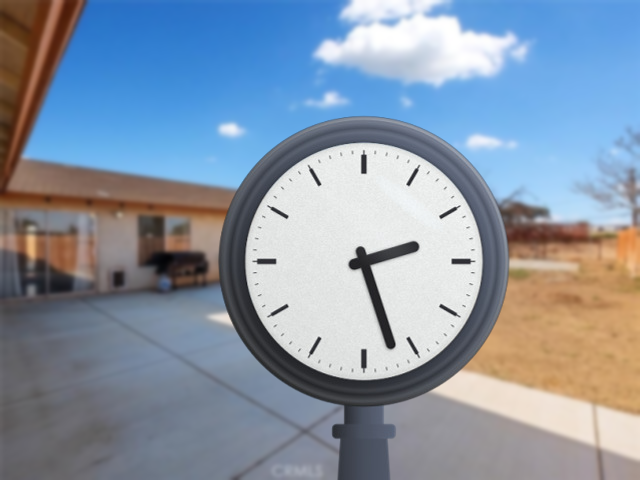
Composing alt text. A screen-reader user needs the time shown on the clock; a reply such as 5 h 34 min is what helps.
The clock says 2 h 27 min
